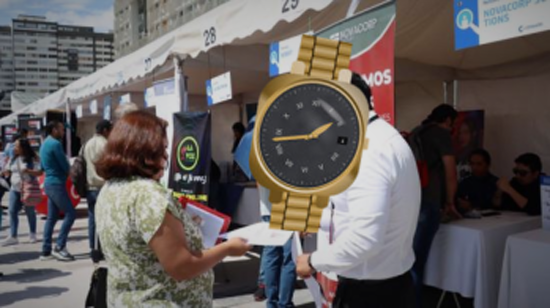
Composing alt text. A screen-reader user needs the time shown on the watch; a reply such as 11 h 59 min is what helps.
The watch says 1 h 43 min
